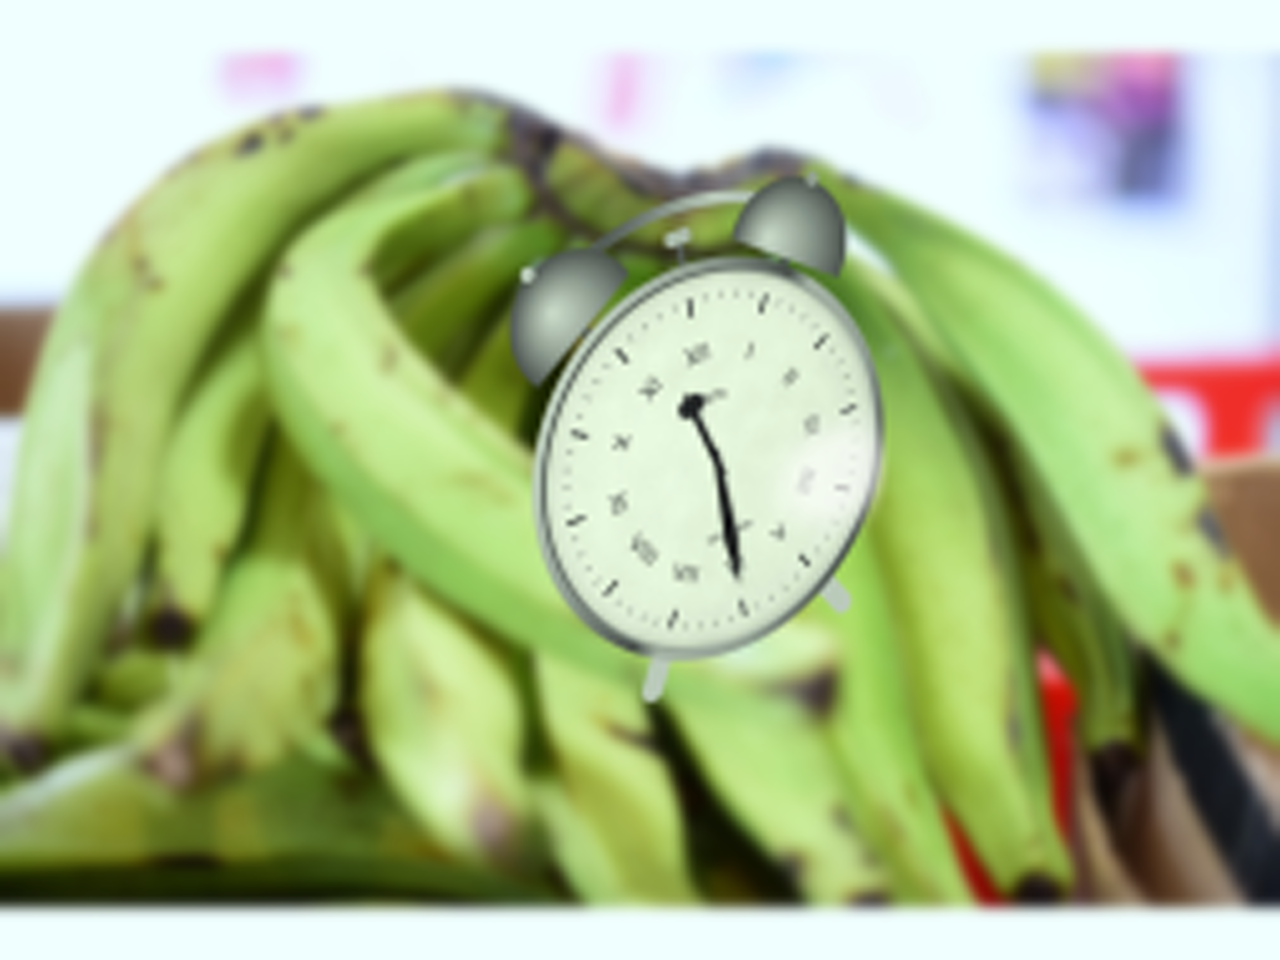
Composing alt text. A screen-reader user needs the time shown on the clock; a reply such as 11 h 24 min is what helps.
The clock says 11 h 30 min
